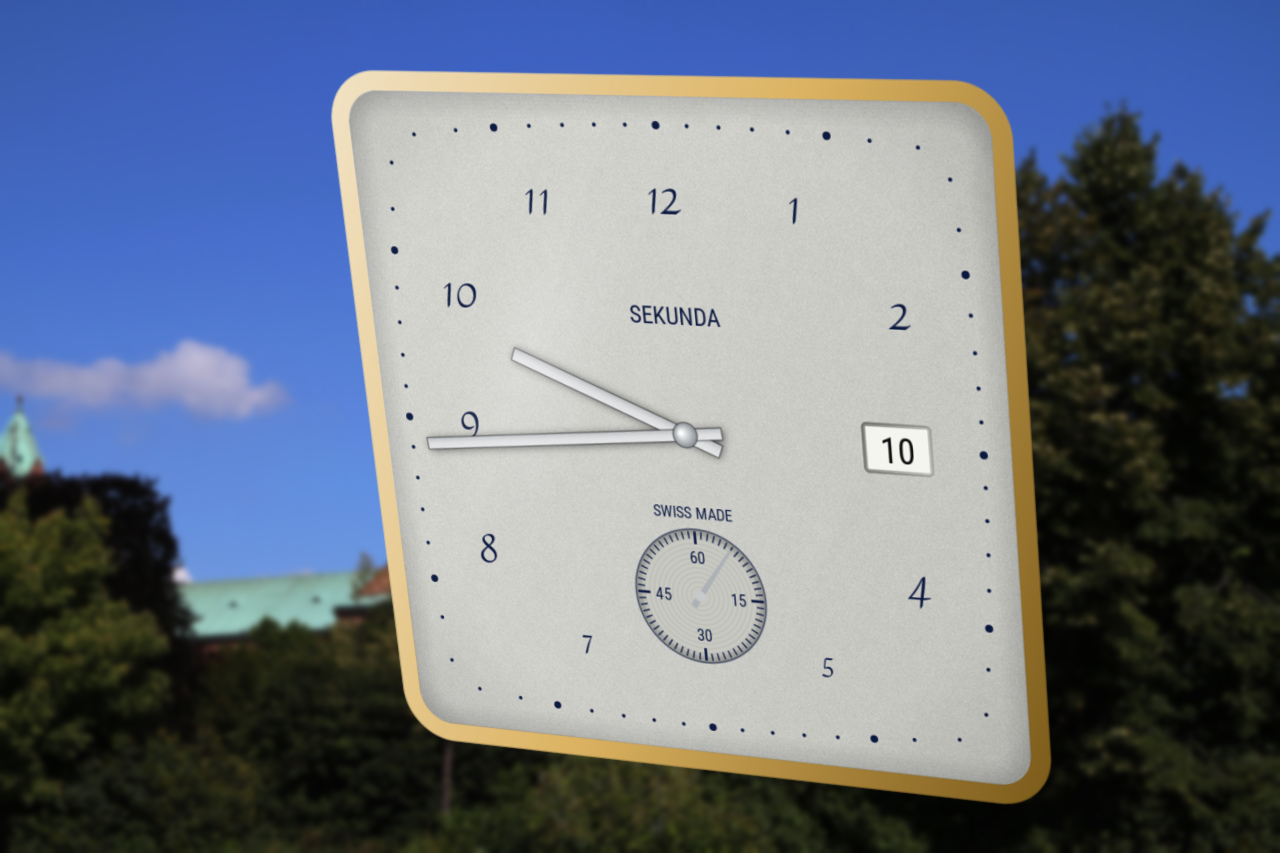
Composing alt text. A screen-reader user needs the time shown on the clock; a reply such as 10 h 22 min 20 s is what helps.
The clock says 9 h 44 min 06 s
